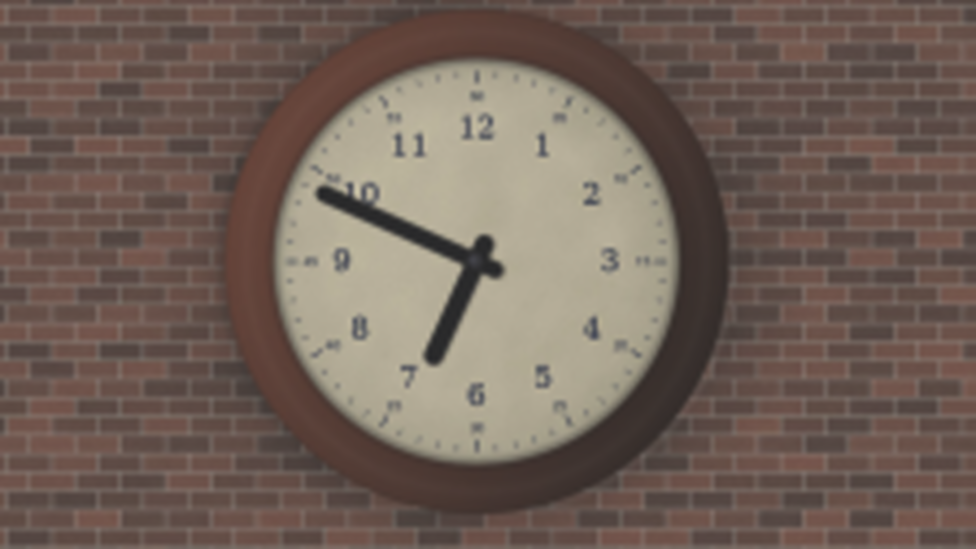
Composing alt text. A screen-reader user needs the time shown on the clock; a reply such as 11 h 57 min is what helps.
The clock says 6 h 49 min
